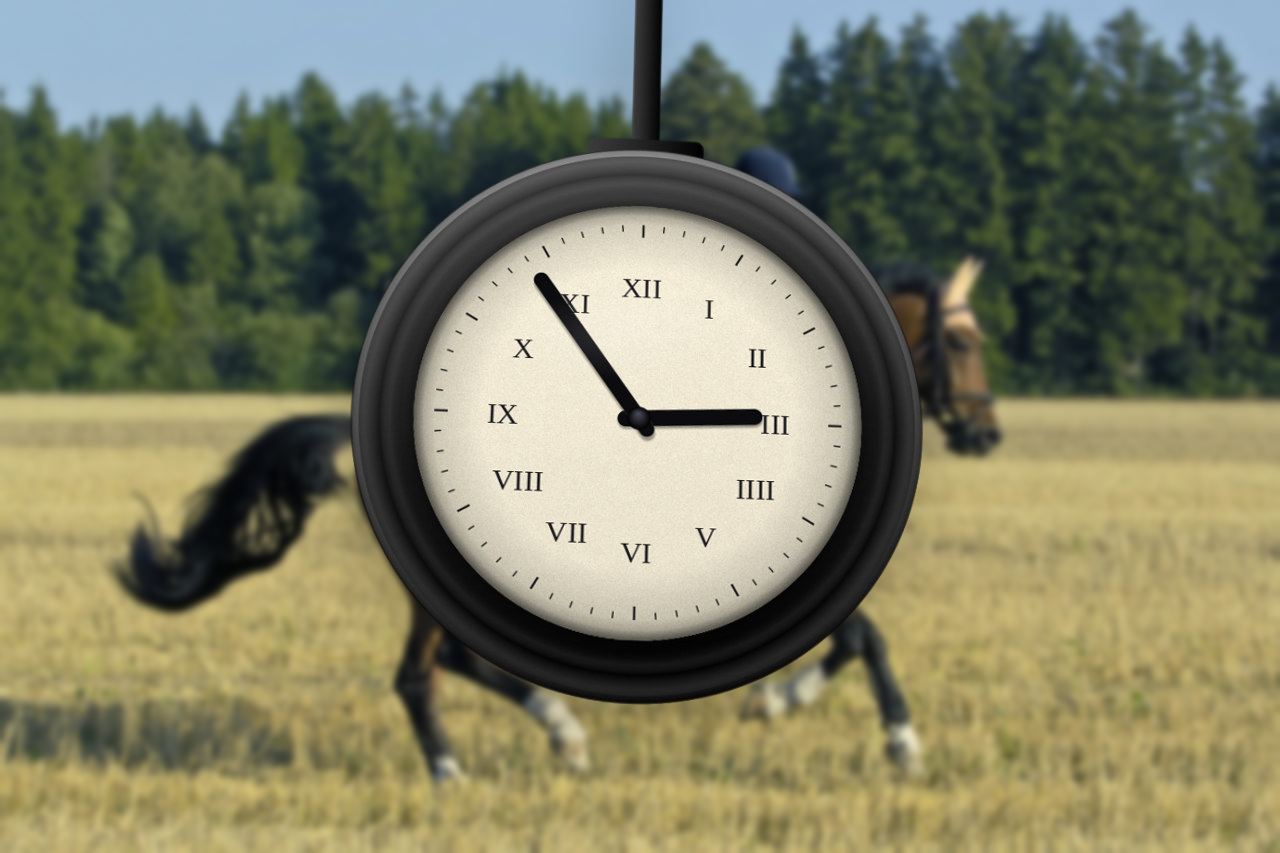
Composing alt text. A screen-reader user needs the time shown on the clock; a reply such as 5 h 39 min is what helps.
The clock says 2 h 54 min
